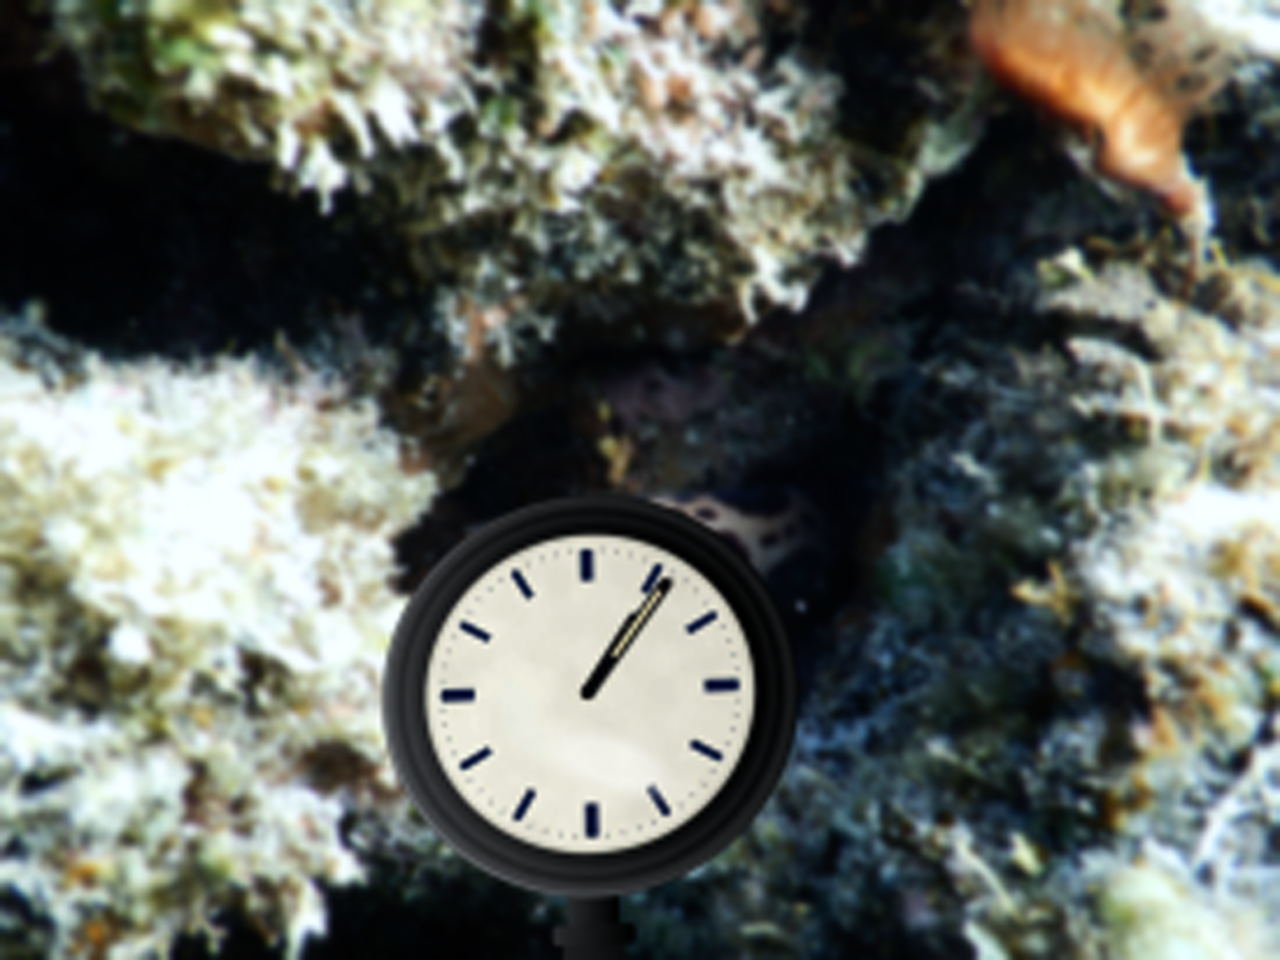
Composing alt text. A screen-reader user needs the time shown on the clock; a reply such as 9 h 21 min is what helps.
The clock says 1 h 06 min
